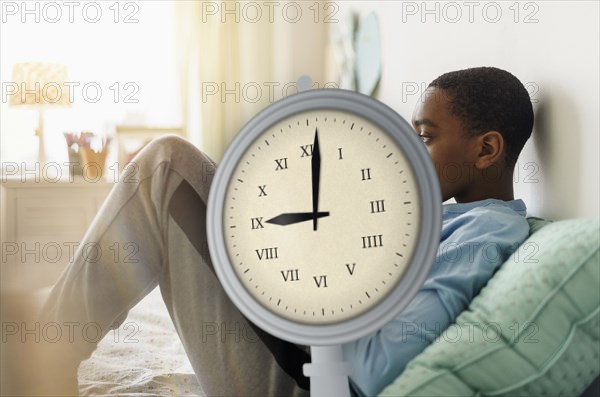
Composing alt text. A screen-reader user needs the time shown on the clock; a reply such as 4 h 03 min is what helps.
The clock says 9 h 01 min
